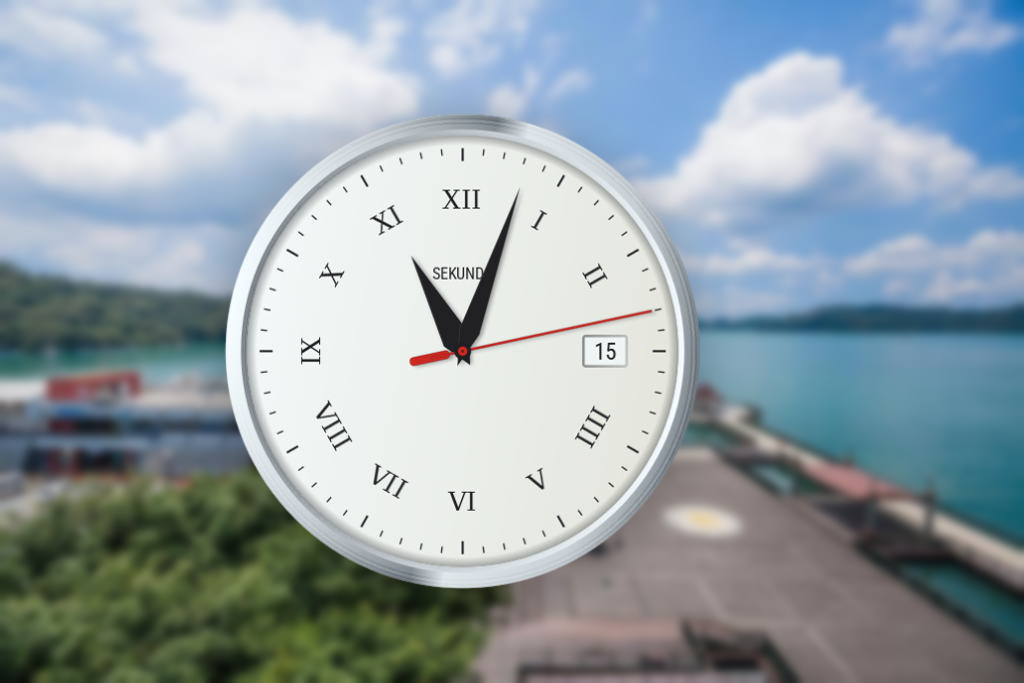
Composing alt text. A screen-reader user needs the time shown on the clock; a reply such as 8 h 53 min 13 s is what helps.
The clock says 11 h 03 min 13 s
